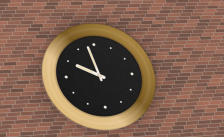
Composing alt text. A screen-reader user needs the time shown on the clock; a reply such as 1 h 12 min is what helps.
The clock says 9 h 58 min
